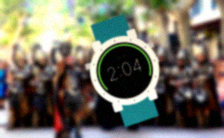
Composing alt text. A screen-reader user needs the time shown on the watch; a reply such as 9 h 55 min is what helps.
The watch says 2 h 04 min
